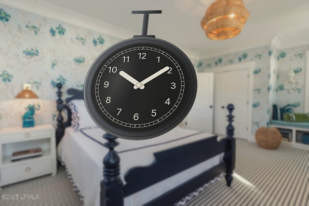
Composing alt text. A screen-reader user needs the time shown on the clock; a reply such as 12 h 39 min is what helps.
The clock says 10 h 09 min
